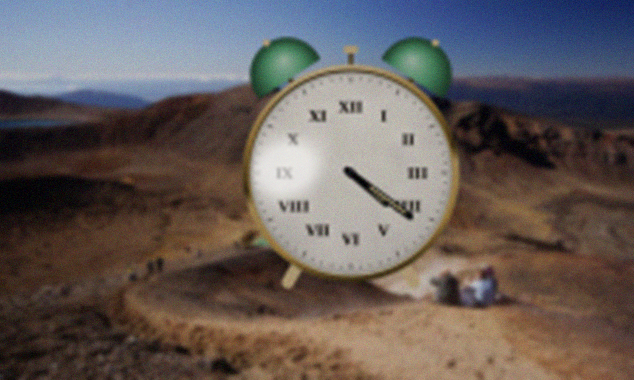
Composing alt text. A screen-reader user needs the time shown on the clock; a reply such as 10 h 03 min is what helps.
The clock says 4 h 21 min
